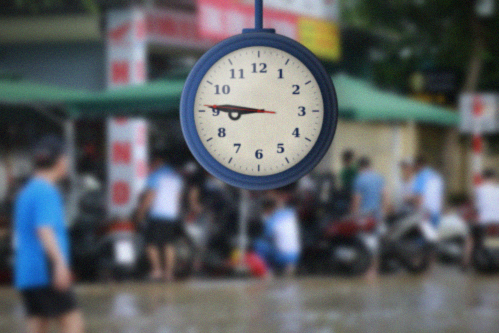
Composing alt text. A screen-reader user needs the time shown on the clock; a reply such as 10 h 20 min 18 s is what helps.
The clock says 8 h 45 min 46 s
